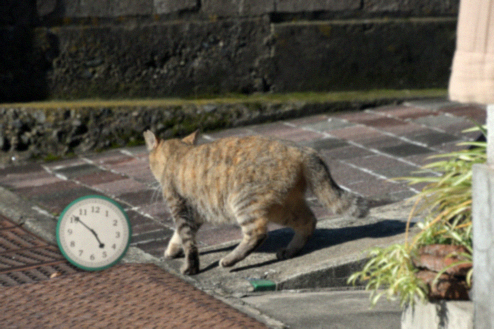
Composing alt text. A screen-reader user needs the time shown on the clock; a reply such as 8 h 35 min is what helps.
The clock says 4 h 51 min
